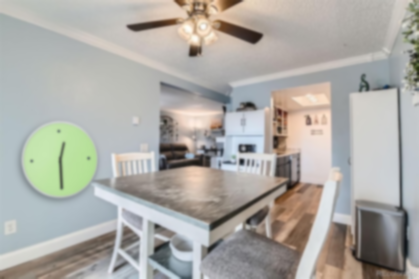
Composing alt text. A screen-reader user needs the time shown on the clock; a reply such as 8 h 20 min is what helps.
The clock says 12 h 30 min
